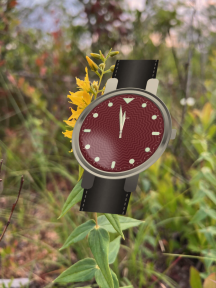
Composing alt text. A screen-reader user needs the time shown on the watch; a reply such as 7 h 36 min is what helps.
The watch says 11 h 58 min
